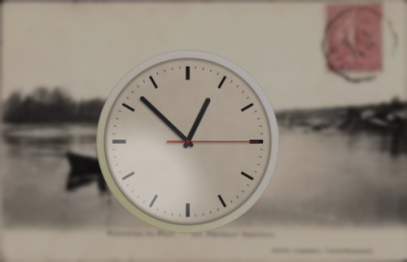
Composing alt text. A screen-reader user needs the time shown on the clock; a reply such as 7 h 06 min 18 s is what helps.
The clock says 12 h 52 min 15 s
